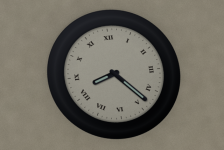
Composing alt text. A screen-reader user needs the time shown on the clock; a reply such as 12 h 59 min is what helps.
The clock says 8 h 23 min
